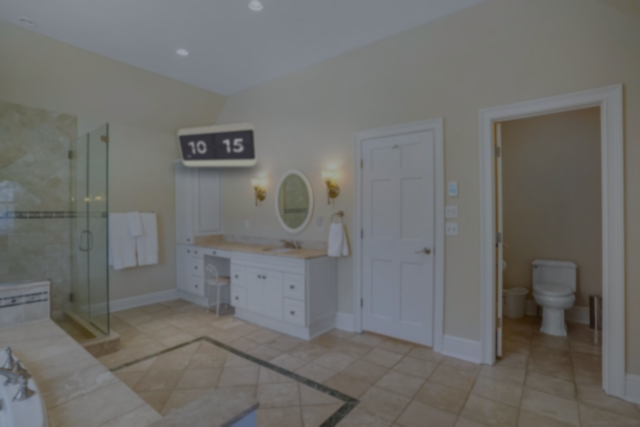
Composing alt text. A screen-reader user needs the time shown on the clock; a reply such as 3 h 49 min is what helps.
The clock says 10 h 15 min
